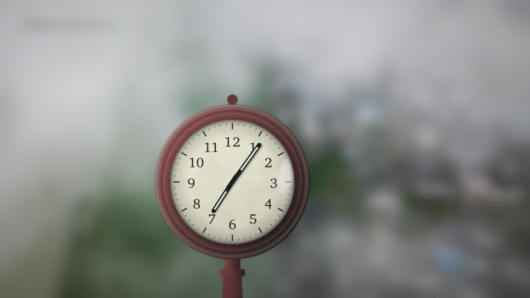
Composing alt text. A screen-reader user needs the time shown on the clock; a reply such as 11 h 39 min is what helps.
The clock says 7 h 06 min
